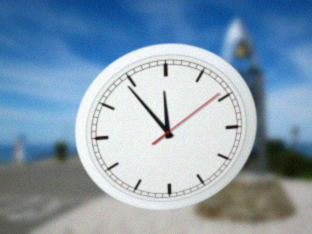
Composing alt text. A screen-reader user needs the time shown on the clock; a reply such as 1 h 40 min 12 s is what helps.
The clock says 11 h 54 min 09 s
